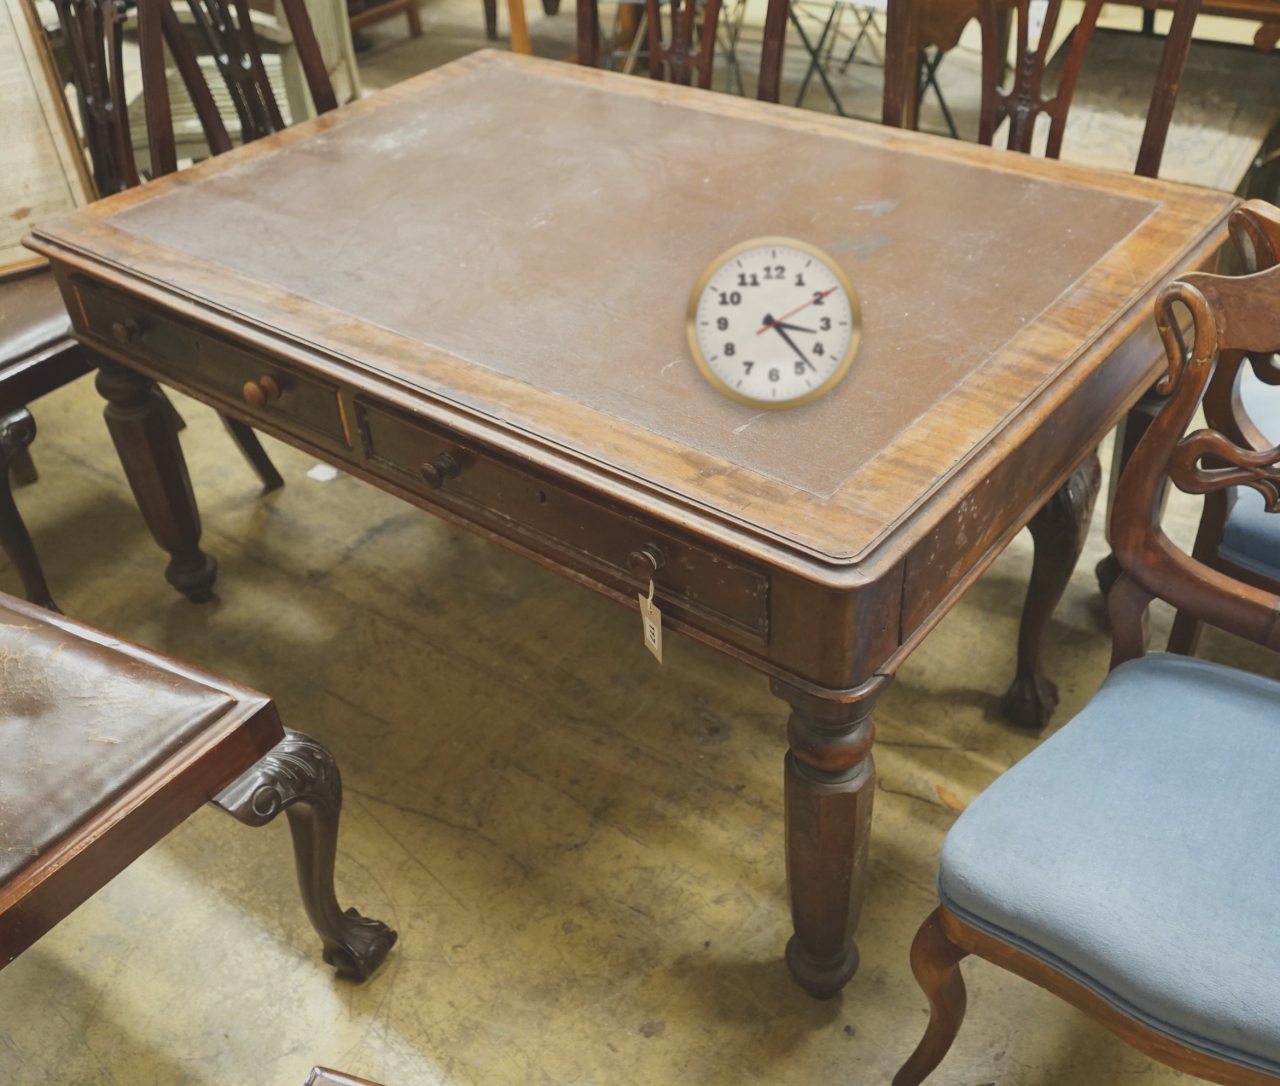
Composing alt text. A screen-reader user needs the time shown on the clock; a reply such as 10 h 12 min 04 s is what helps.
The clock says 3 h 23 min 10 s
